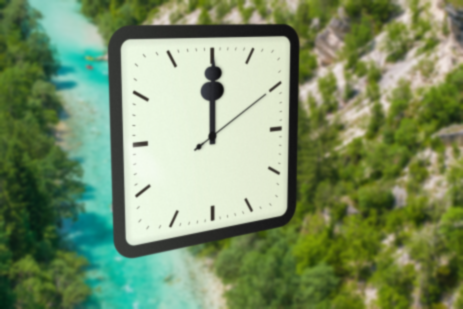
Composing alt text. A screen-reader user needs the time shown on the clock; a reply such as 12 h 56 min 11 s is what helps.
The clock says 12 h 00 min 10 s
